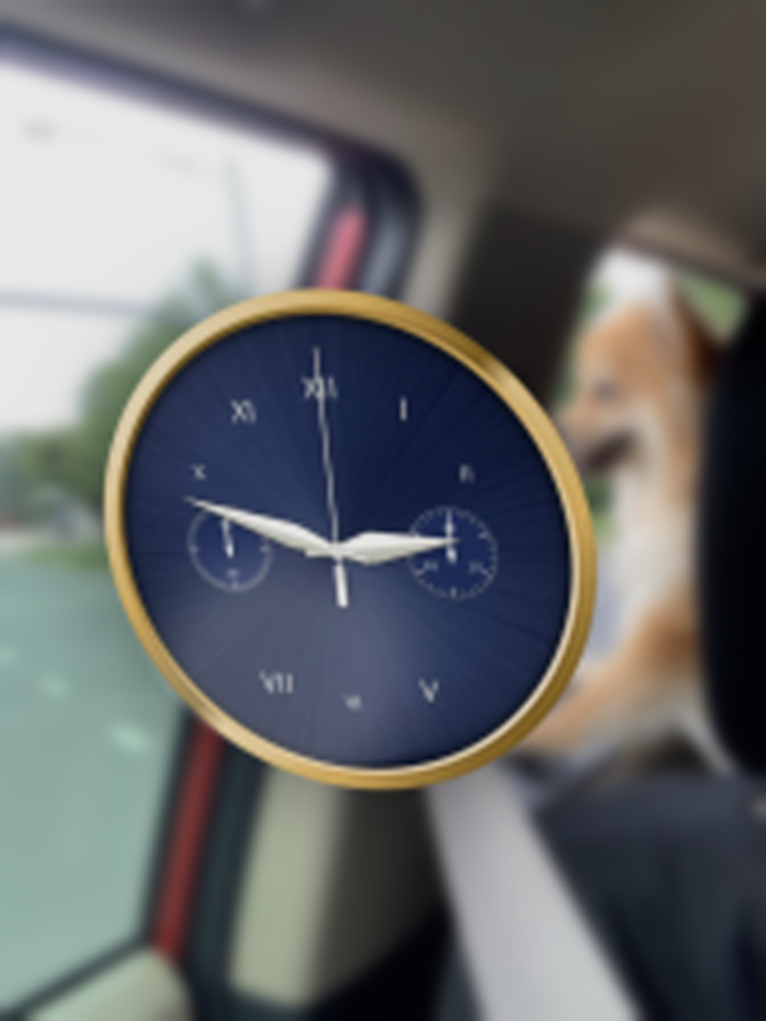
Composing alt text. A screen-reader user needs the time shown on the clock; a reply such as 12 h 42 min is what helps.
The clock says 2 h 48 min
